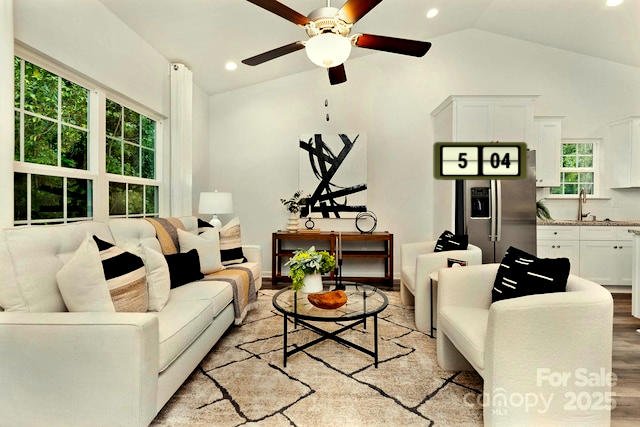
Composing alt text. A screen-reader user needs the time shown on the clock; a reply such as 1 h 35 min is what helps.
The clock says 5 h 04 min
